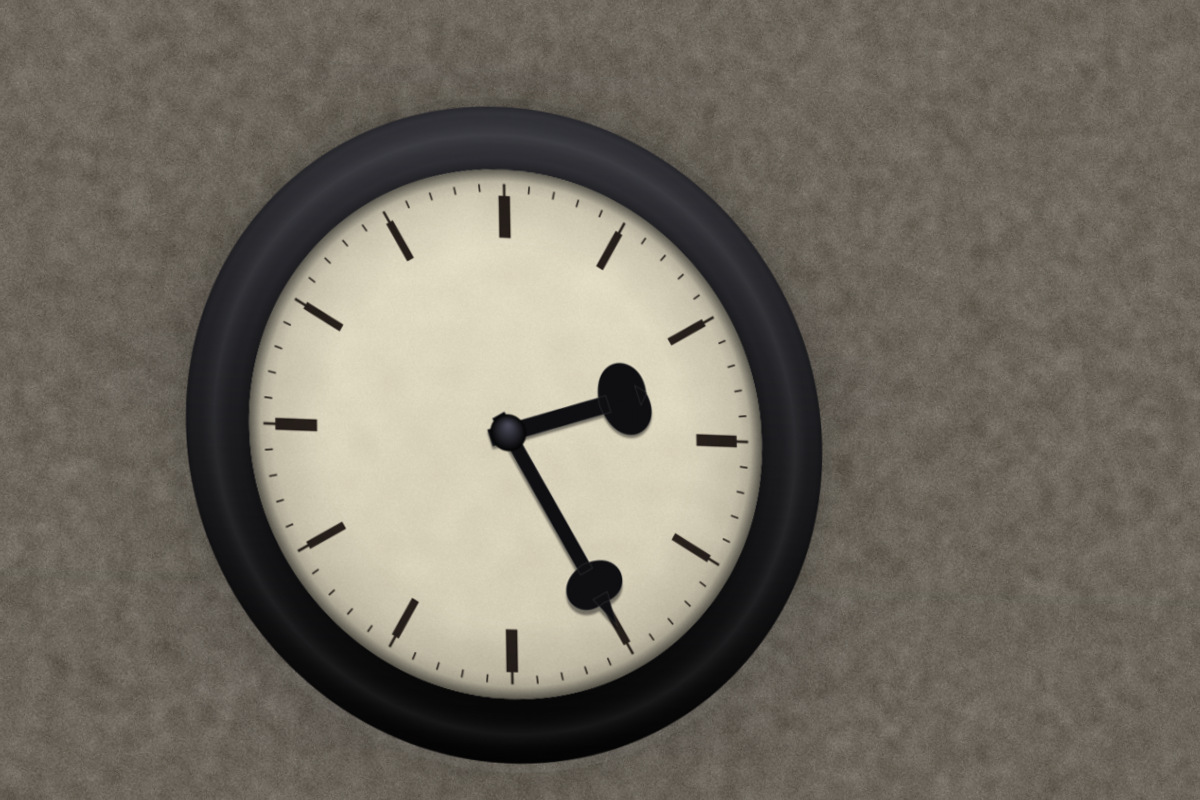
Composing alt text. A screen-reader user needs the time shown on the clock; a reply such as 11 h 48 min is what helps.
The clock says 2 h 25 min
